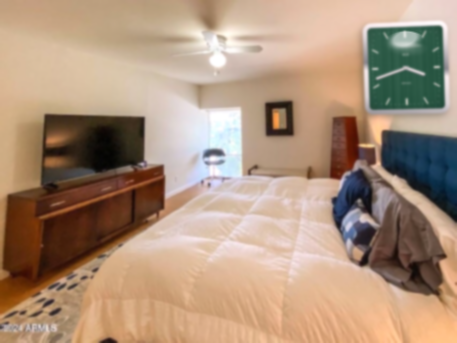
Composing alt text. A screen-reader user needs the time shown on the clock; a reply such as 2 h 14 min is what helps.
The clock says 3 h 42 min
